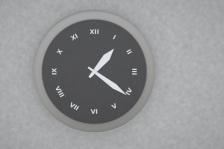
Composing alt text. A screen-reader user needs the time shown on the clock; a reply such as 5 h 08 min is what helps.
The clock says 1 h 21 min
